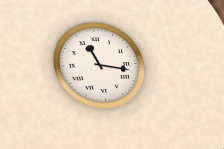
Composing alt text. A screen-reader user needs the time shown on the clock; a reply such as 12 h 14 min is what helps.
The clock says 11 h 17 min
